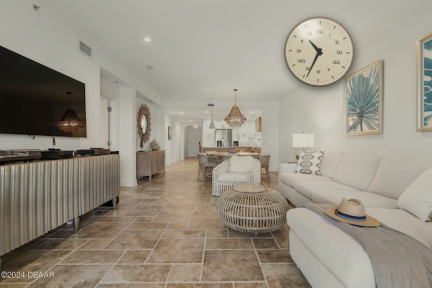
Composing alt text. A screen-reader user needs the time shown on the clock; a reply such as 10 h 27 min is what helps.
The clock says 10 h 34 min
